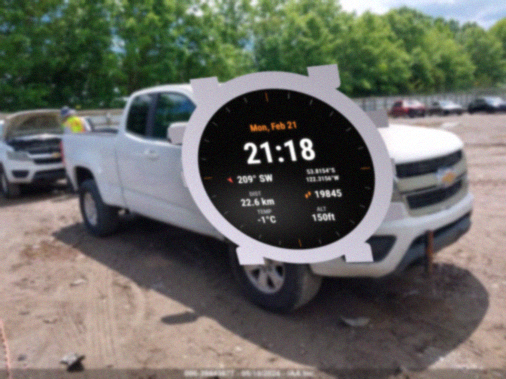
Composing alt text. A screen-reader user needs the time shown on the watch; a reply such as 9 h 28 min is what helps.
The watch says 21 h 18 min
